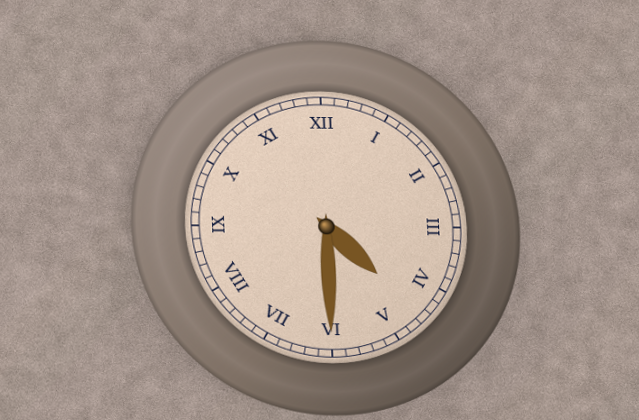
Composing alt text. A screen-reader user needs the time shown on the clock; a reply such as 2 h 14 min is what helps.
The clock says 4 h 30 min
